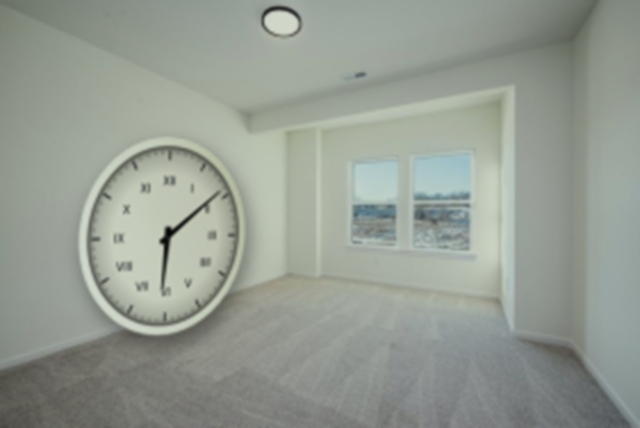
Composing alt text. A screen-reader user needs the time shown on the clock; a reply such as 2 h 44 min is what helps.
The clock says 6 h 09 min
